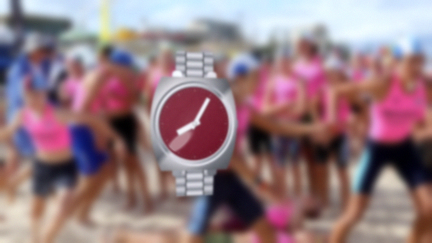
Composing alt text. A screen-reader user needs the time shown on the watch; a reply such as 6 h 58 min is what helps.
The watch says 8 h 05 min
